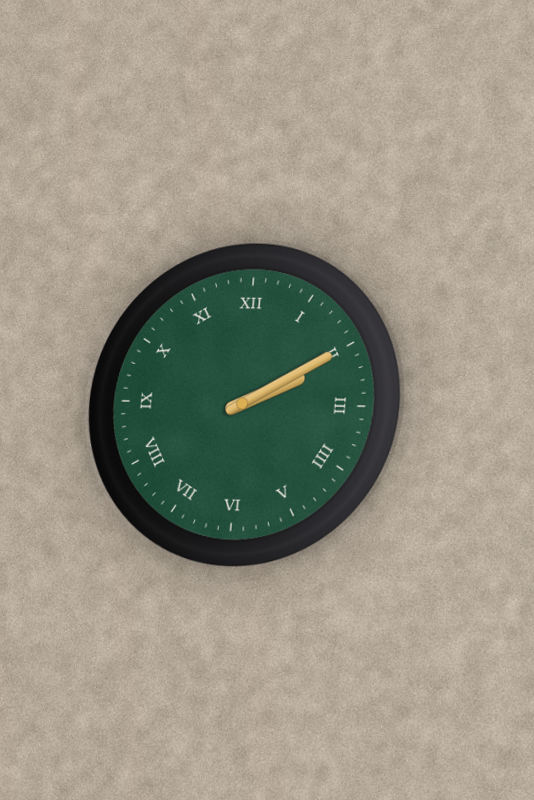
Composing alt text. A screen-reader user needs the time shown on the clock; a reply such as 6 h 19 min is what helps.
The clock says 2 h 10 min
